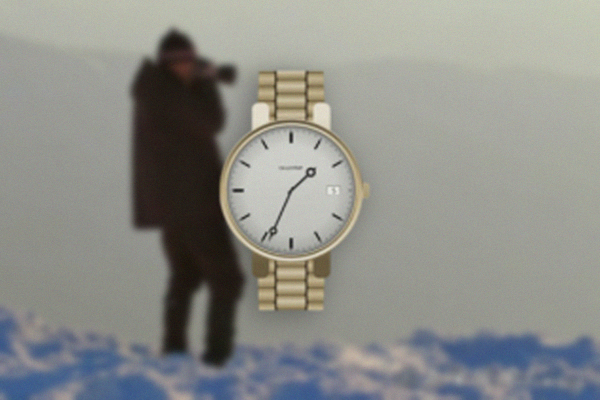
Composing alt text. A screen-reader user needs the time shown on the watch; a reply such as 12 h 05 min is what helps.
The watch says 1 h 34 min
